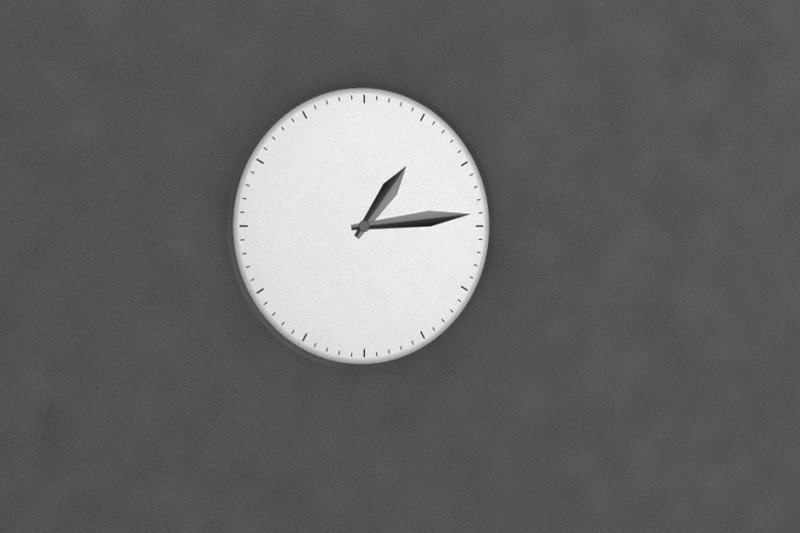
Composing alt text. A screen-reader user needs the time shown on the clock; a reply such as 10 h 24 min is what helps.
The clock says 1 h 14 min
